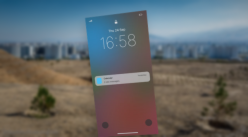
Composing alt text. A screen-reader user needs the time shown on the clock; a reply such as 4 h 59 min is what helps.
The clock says 16 h 58 min
